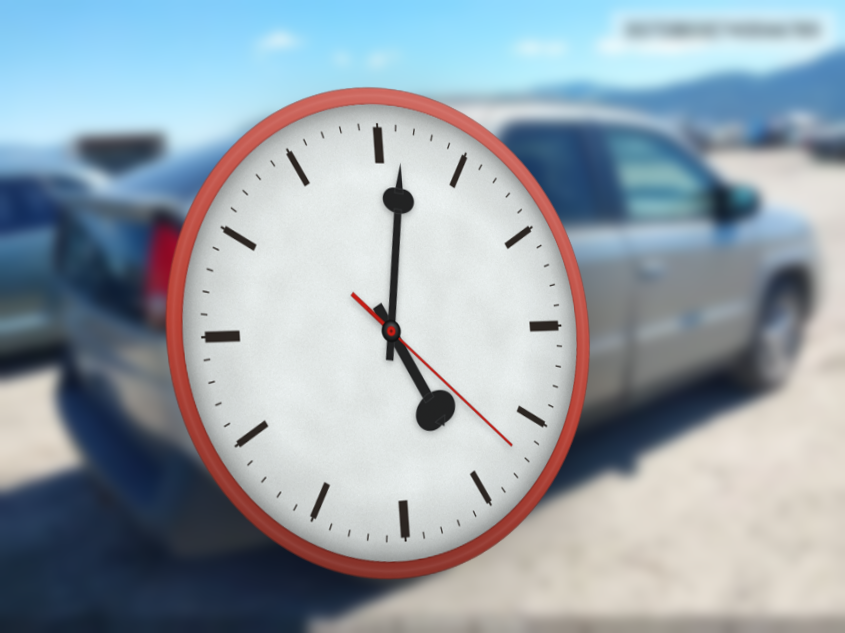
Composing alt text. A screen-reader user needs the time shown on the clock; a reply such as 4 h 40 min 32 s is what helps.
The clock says 5 h 01 min 22 s
